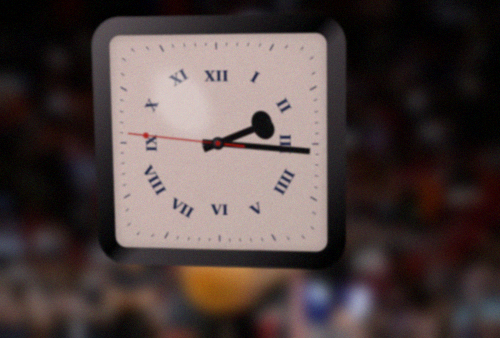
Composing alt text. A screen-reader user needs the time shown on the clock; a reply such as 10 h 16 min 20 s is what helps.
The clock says 2 h 15 min 46 s
